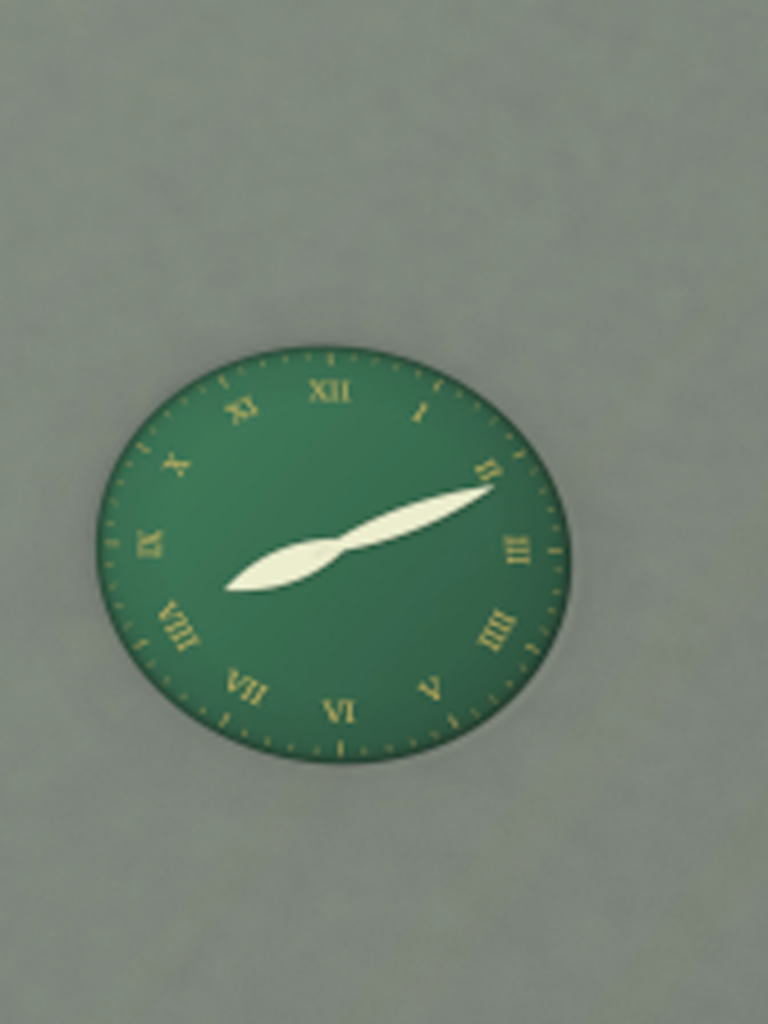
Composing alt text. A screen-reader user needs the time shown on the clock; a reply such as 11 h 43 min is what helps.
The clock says 8 h 11 min
